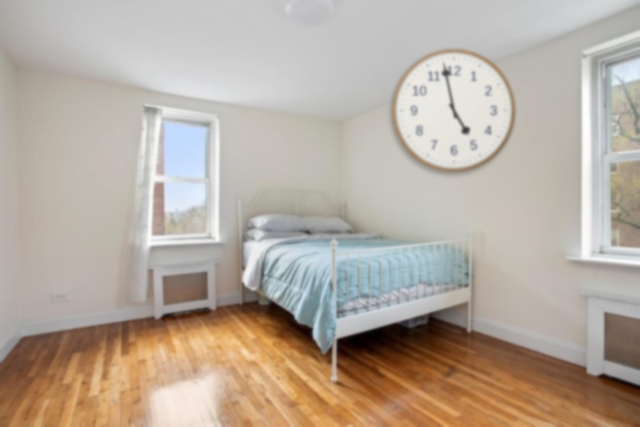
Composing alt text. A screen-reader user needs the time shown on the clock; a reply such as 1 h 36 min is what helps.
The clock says 4 h 58 min
